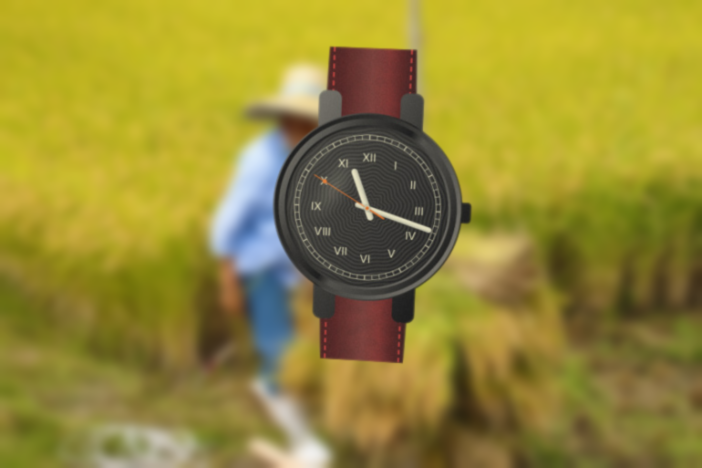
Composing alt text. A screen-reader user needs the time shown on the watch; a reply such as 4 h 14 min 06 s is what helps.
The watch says 11 h 17 min 50 s
